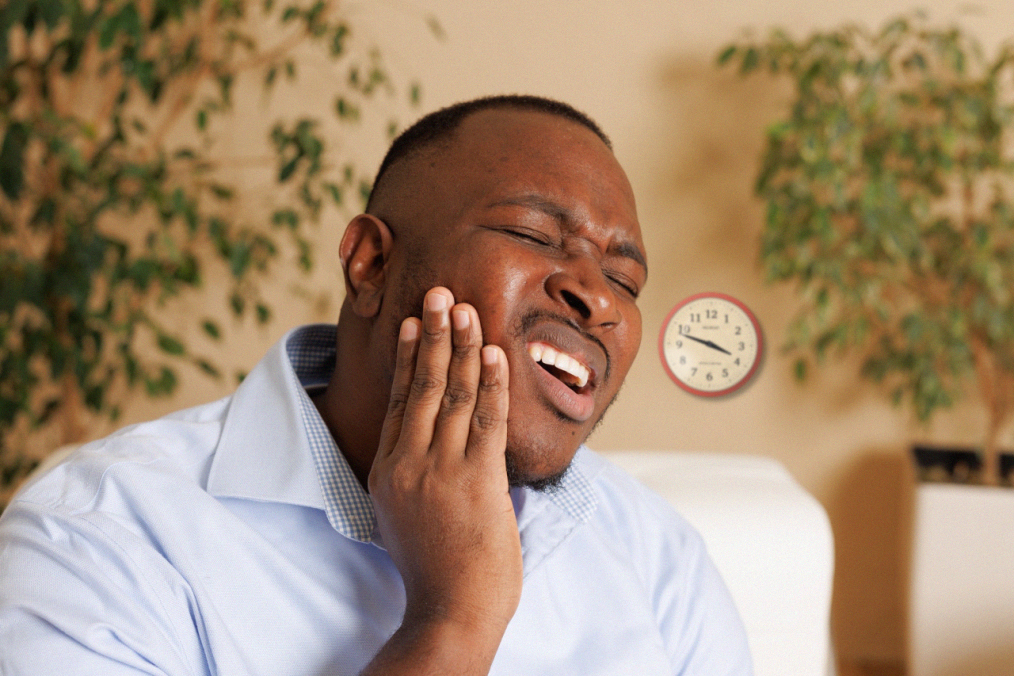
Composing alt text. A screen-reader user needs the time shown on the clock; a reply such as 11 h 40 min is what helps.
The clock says 3 h 48 min
